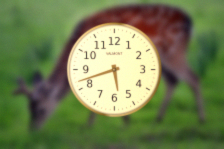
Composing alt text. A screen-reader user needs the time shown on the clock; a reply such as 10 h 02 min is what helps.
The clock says 5 h 42 min
